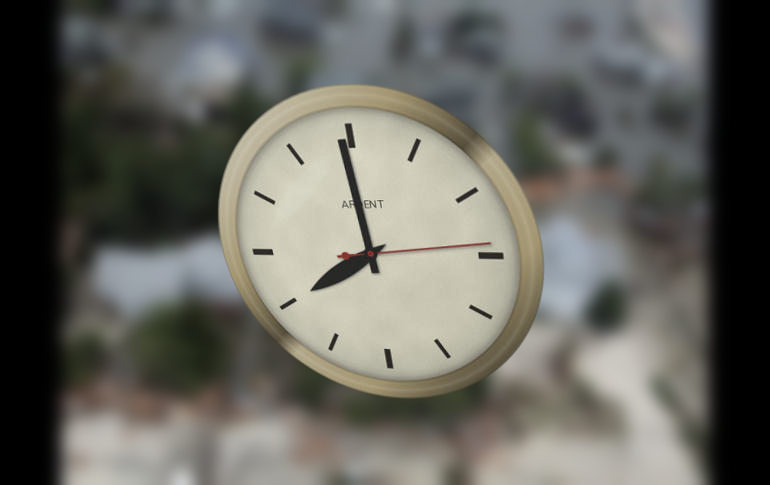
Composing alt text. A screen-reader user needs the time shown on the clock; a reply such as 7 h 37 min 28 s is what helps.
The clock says 7 h 59 min 14 s
